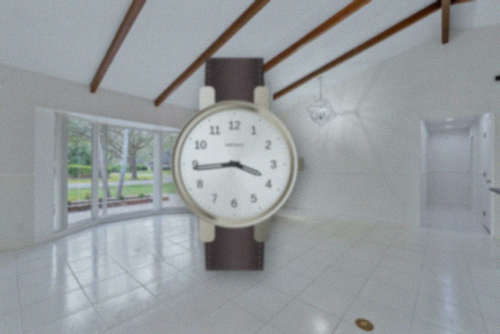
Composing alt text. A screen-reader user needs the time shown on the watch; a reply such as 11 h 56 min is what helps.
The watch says 3 h 44 min
